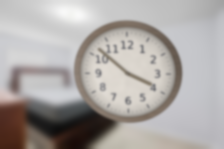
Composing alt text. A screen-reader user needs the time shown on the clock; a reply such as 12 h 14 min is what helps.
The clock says 3 h 52 min
